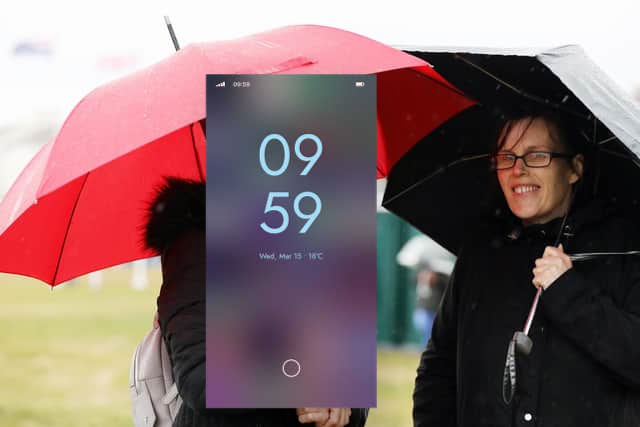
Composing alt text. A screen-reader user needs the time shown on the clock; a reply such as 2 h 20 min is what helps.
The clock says 9 h 59 min
